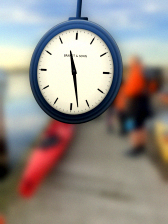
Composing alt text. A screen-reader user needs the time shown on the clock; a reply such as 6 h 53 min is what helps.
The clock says 11 h 28 min
